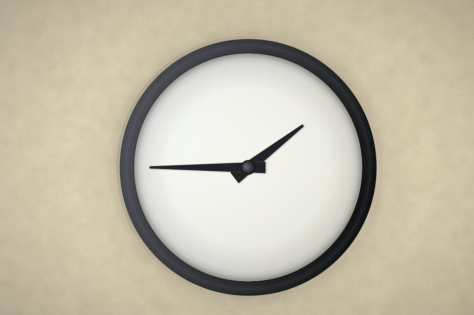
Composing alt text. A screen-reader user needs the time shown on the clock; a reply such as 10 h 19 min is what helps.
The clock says 1 h 45 min
